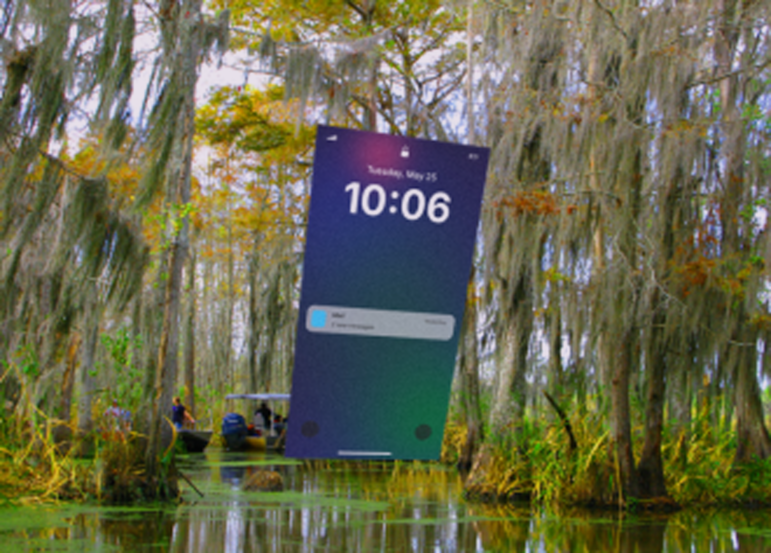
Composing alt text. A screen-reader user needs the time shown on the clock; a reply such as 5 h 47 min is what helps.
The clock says 10 h 06 min
